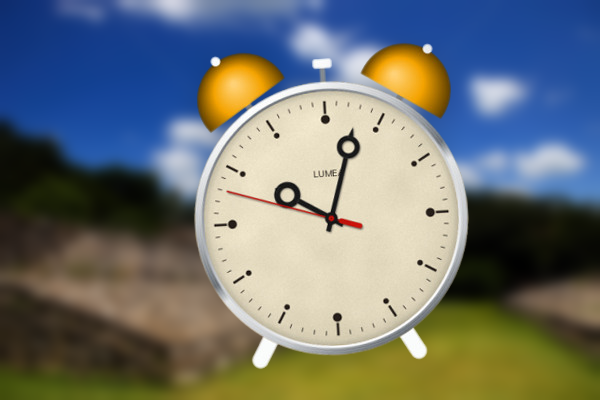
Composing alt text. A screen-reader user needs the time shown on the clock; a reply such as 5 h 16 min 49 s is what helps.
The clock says 10 h 02 min 48 s
